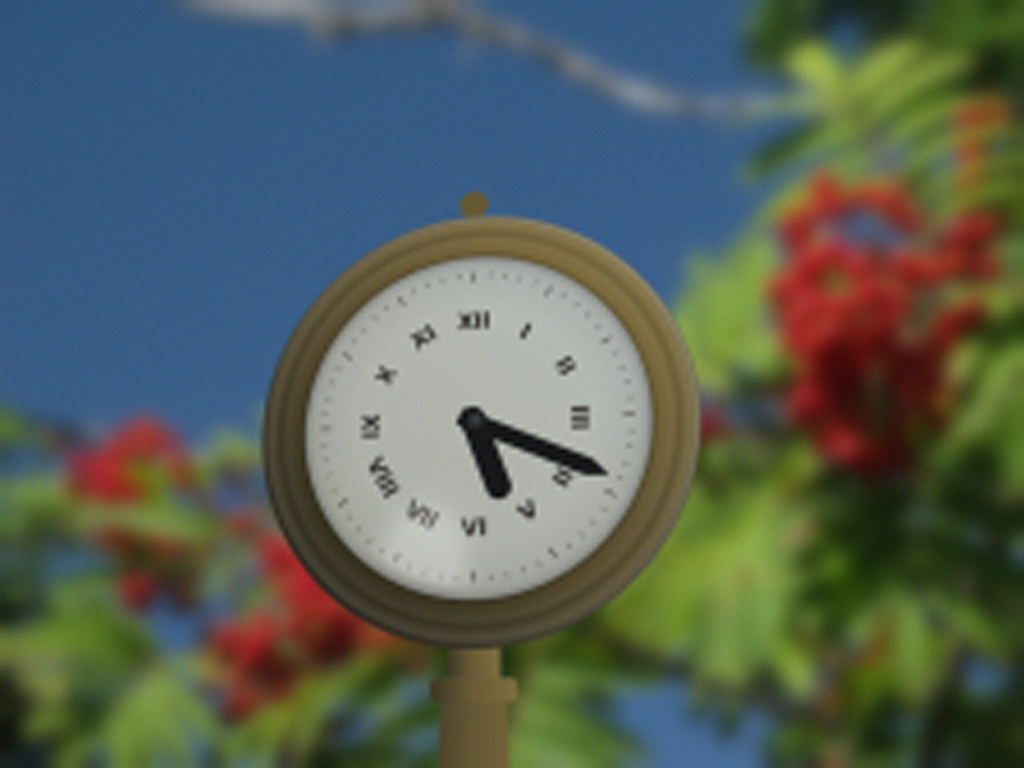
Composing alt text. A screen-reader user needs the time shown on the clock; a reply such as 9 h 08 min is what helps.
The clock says 5 h 19 min
